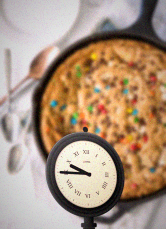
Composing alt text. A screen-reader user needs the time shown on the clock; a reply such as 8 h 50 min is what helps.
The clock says 9 h 45 min
